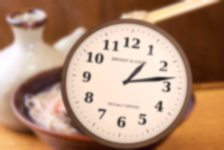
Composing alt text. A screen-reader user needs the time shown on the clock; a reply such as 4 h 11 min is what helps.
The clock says 1 h 13 min
